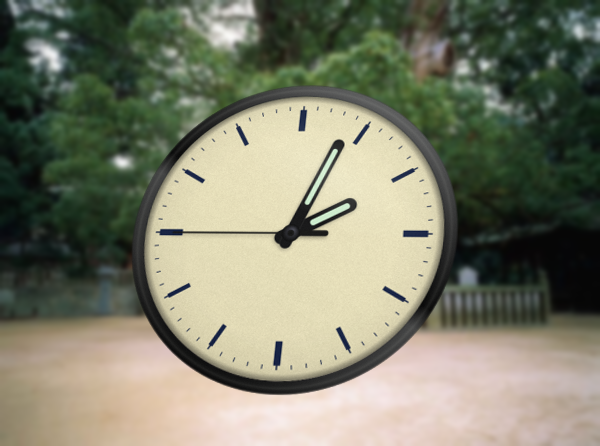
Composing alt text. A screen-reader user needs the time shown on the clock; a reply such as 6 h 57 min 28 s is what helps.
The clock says 2 h 03 min 45 s
